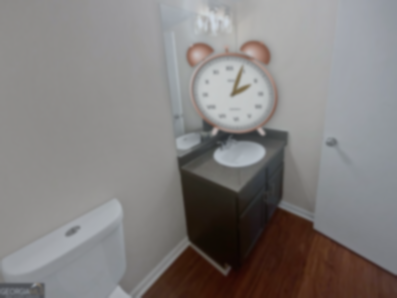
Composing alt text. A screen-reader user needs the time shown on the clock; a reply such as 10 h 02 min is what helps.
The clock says 2 h 04 min
